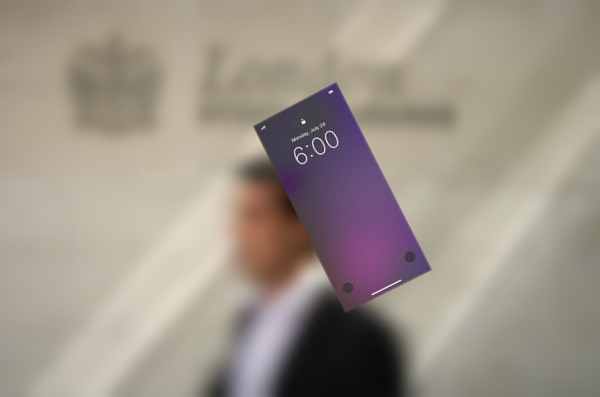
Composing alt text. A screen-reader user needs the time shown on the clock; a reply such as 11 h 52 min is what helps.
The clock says 6 h 00 min
